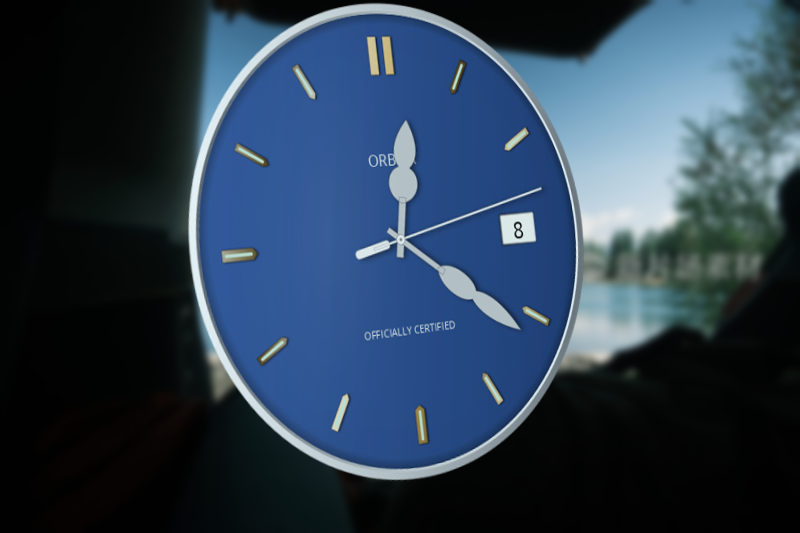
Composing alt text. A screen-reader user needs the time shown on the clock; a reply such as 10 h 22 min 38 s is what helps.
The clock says 12 h 21 min 13 s
